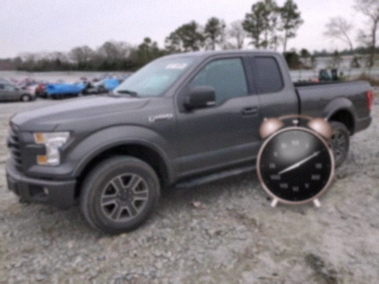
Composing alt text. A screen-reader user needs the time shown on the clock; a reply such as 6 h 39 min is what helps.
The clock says 8 h 10 min
